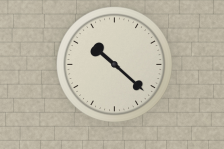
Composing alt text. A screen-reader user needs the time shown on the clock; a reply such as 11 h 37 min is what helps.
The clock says 10 h 22 min
